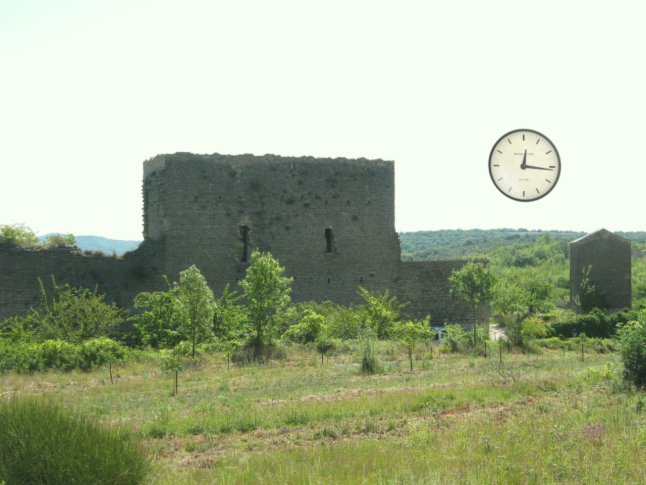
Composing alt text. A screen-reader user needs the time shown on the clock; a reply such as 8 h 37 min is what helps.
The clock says 12 h 16 min
